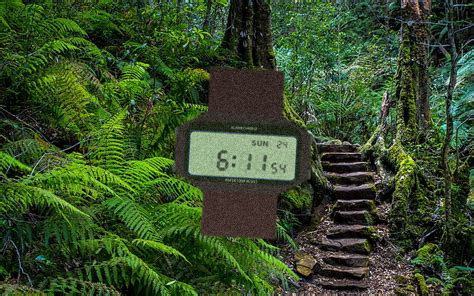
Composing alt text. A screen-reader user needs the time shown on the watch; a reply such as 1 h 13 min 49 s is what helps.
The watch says 6 h 11 min 54 s
